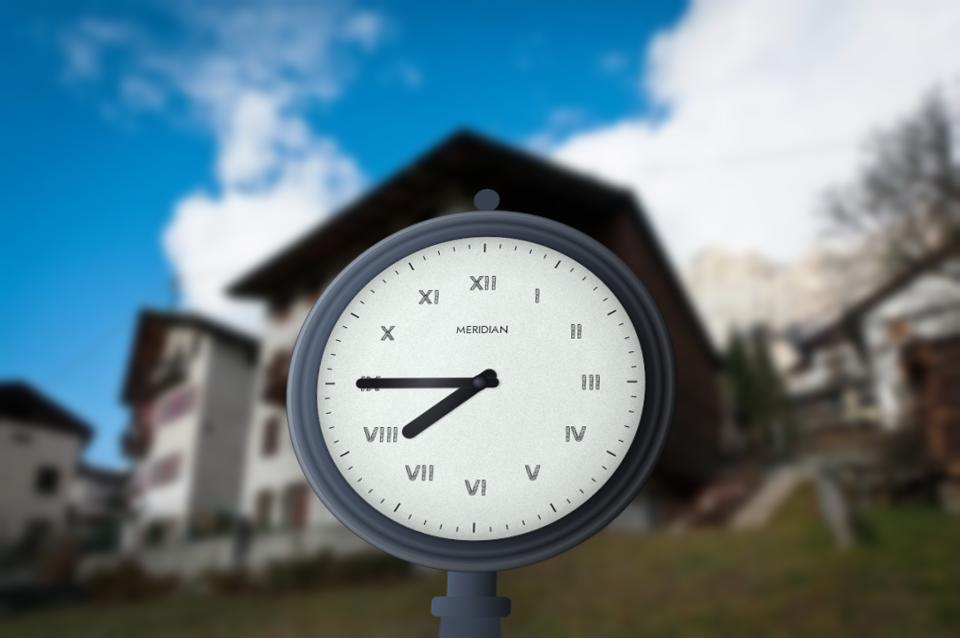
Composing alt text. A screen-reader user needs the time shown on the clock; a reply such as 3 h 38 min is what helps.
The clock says 7 h 45 min
